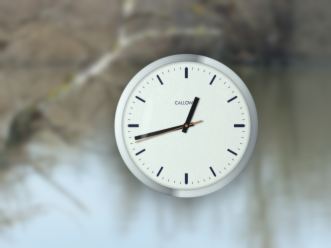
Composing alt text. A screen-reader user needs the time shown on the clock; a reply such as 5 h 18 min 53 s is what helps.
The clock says 12 h 42 min 42 s
